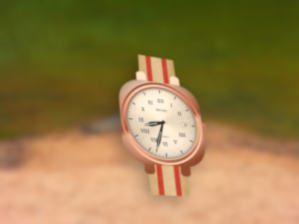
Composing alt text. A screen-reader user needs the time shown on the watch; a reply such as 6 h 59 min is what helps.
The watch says 8 h 33 min
